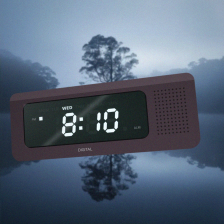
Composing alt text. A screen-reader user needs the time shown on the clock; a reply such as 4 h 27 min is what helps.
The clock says 8 h 10 min
